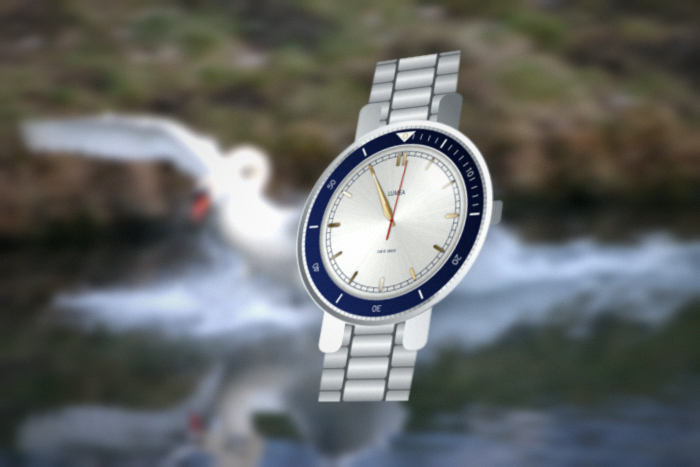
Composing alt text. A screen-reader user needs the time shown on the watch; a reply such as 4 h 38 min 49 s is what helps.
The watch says 10 h 55 min 01 s
